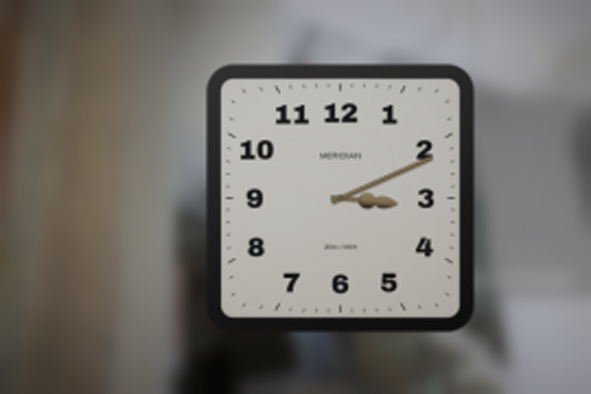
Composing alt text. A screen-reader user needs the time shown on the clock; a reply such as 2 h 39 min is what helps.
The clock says 3 h 11 min
